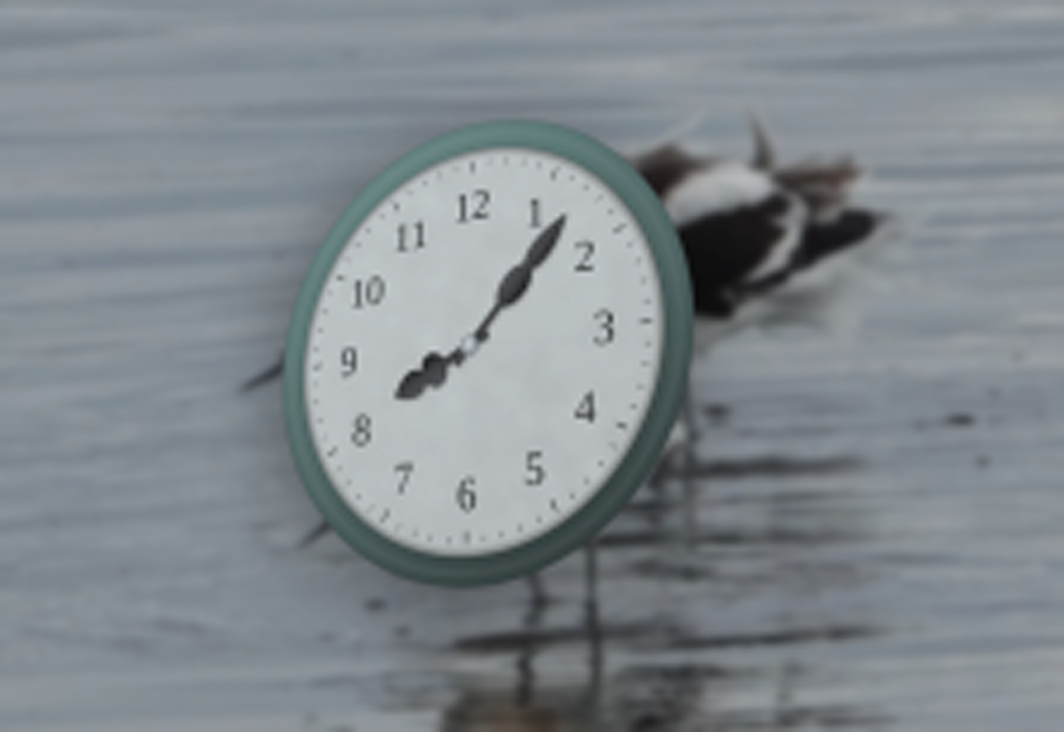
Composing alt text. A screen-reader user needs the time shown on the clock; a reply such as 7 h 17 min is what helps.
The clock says 8 h 07 min
